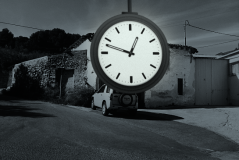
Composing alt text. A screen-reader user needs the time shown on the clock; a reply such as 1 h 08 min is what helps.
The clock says 12 h 48 min
